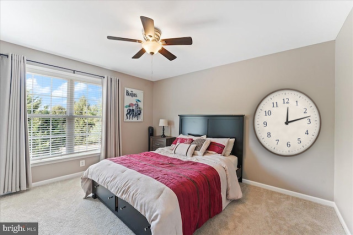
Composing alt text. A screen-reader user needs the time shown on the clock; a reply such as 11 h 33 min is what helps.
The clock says 12 h 13 min
